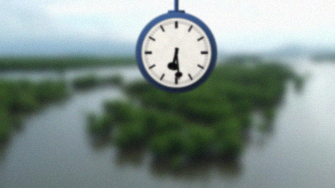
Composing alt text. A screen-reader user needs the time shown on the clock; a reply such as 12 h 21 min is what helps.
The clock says 6 h 29 min
